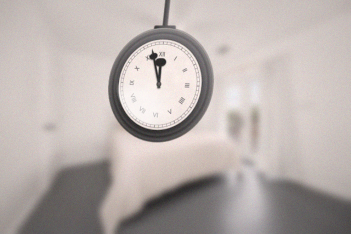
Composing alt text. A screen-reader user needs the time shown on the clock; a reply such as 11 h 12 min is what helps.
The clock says 11 h 57 min
